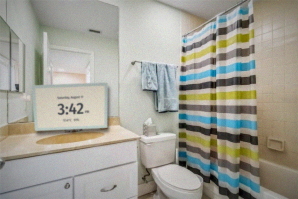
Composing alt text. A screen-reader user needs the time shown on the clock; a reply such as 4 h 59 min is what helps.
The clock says 3 h 42 min
